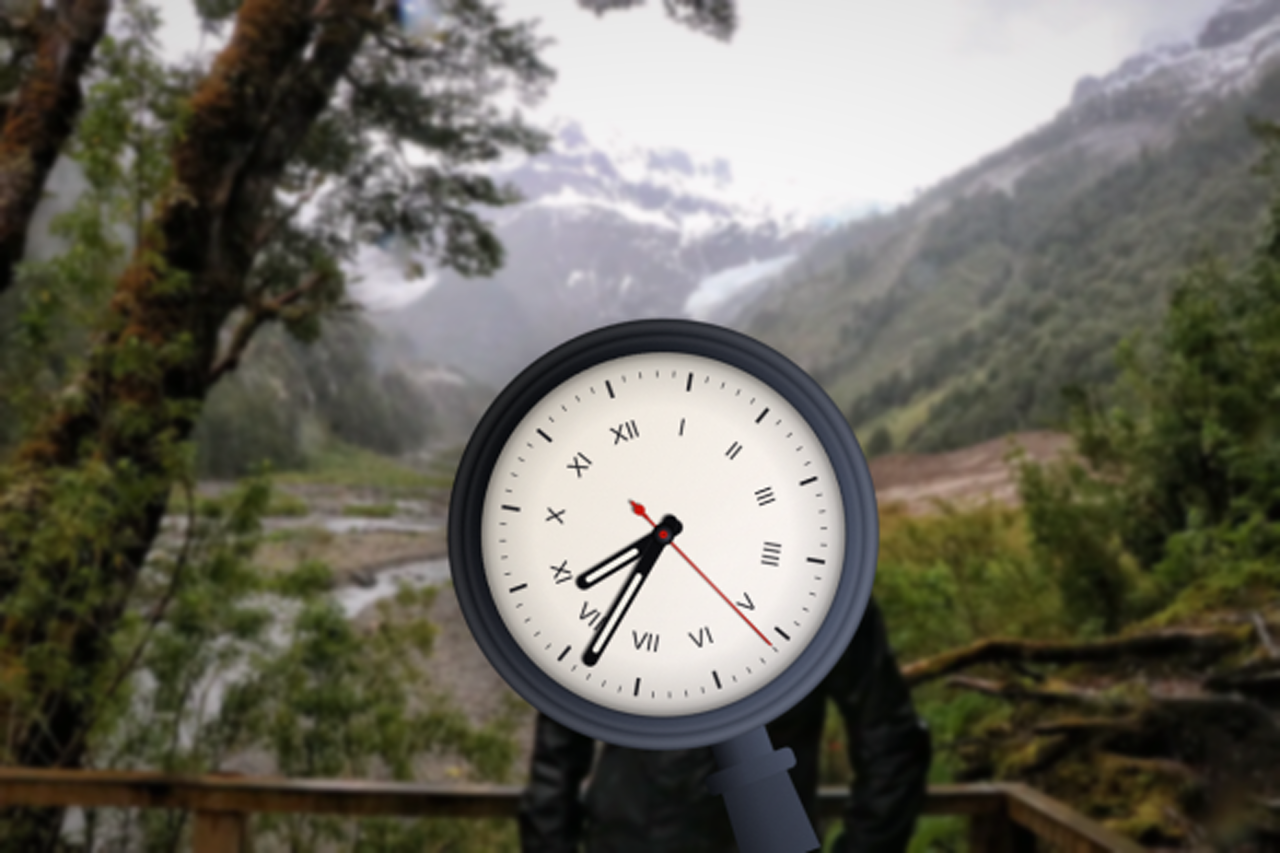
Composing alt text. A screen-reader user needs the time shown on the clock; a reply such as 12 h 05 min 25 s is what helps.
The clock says 8 h 38 min 26 s
